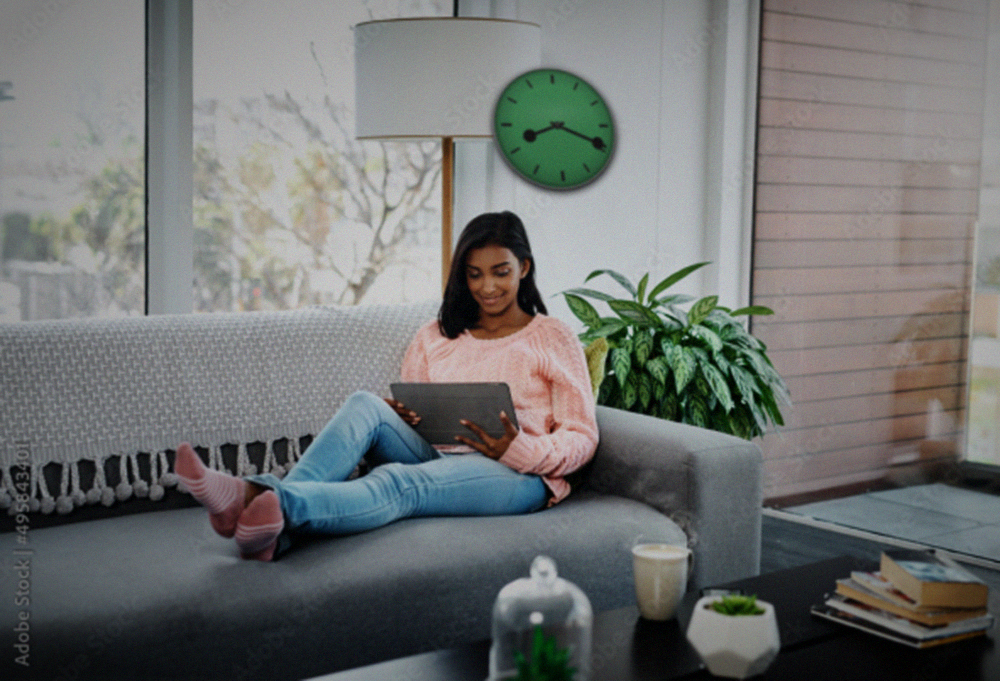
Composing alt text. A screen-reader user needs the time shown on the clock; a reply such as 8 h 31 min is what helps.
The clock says 8 h 19 min
